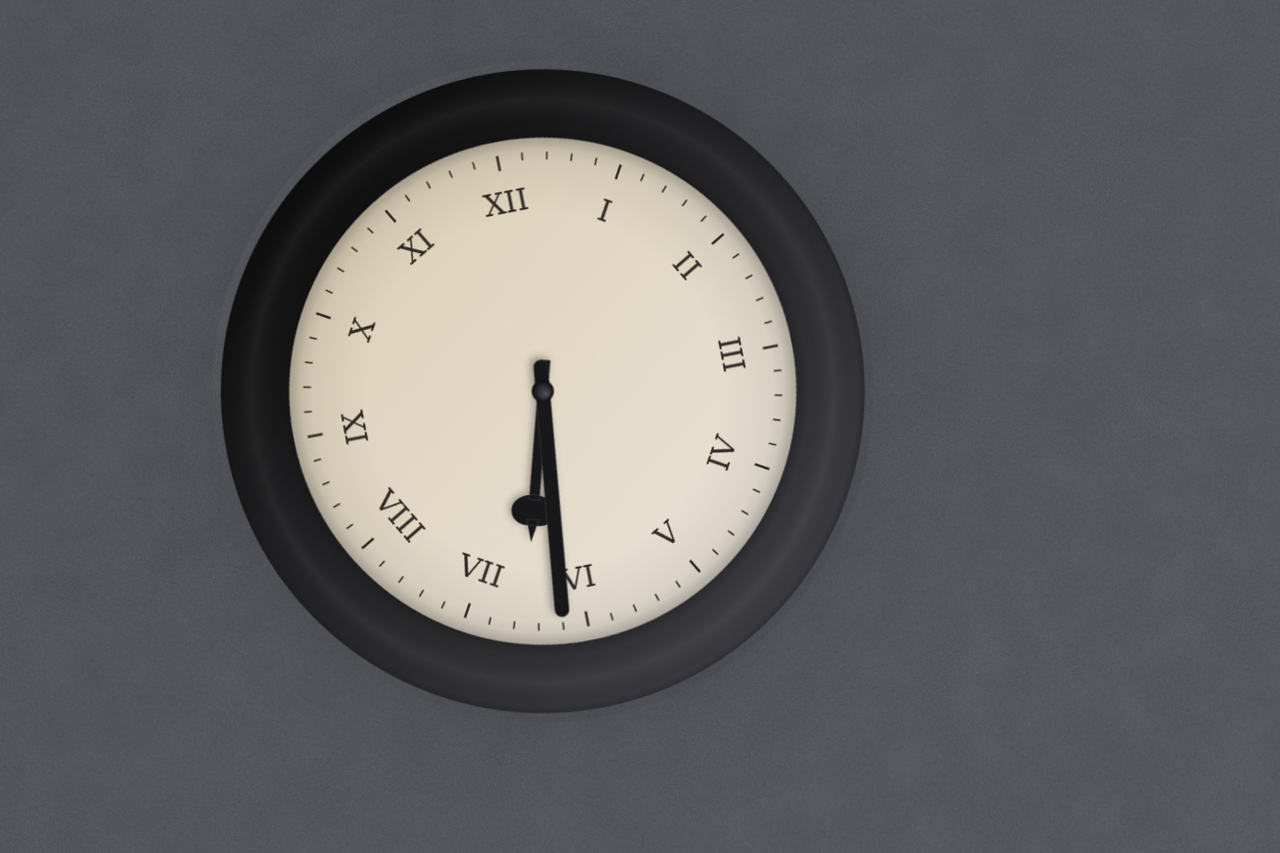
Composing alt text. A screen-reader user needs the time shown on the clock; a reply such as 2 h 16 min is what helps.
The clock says 6 h 31 min
